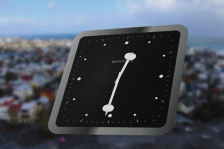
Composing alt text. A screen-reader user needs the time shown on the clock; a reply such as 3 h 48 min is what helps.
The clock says 12 h 31 min
